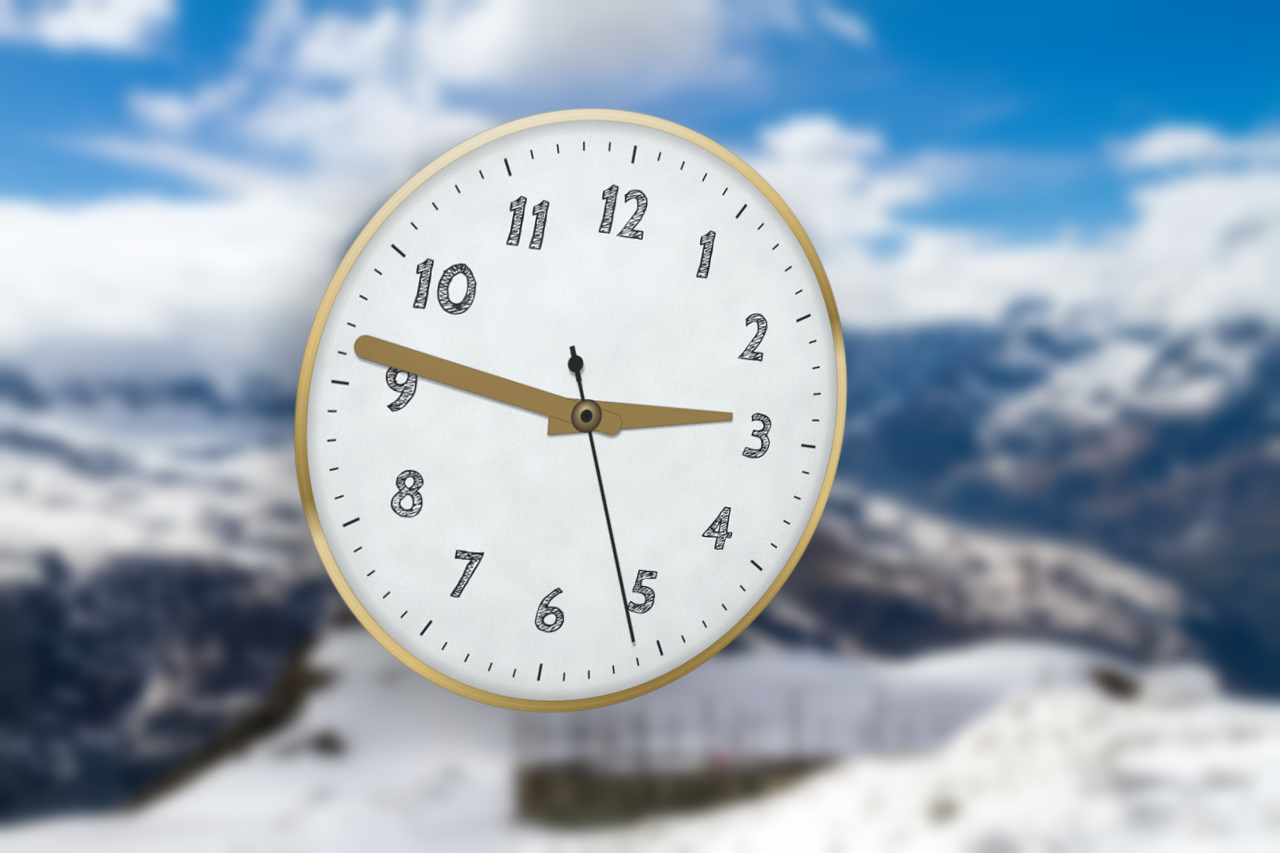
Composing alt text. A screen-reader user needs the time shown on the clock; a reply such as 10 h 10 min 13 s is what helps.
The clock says 2 h 46 min 26 s
